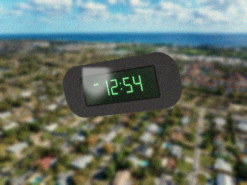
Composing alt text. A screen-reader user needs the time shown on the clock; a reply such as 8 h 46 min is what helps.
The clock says 12 h 54 min
